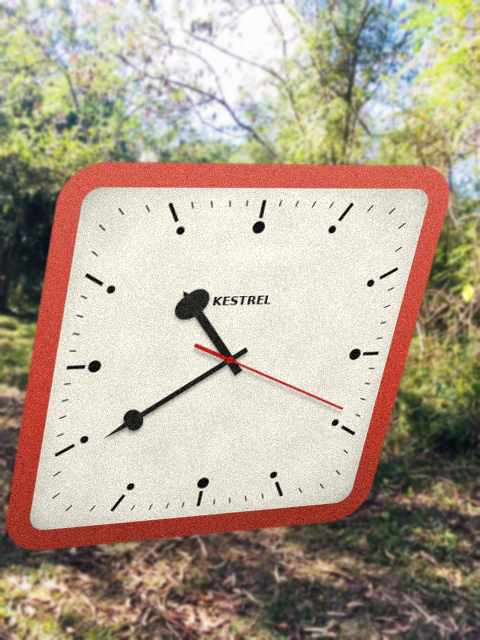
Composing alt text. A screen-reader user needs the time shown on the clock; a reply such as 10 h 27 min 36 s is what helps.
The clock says 10 h 39 min 19 s
